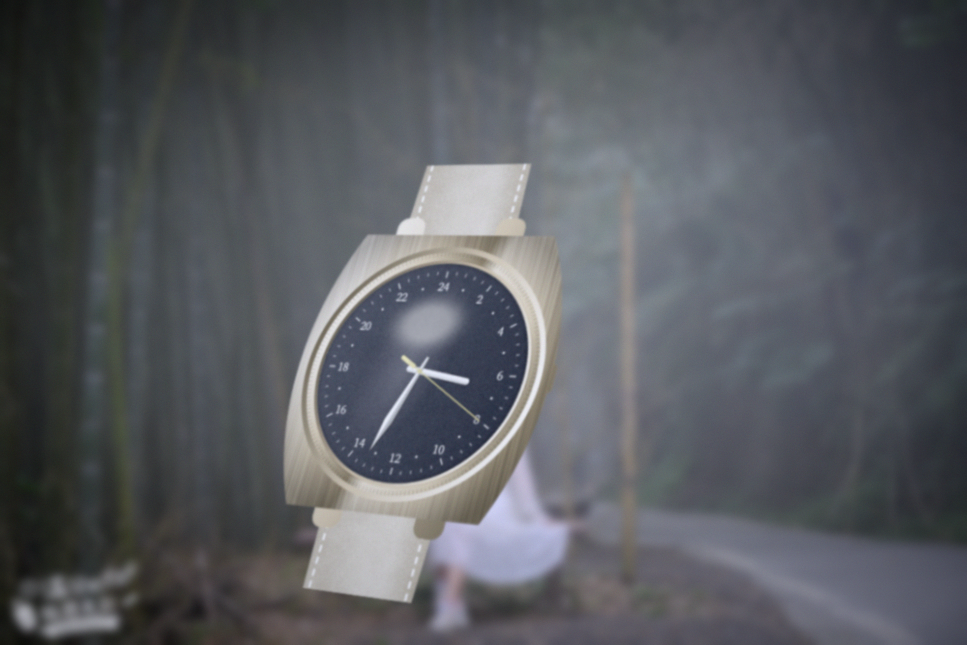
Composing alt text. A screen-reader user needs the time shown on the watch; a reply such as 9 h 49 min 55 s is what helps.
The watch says 6 h 33 min 20 s
